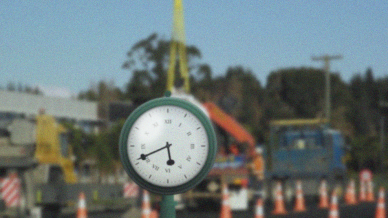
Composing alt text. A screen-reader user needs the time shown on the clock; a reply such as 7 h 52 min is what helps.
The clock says 5 h 41 min
